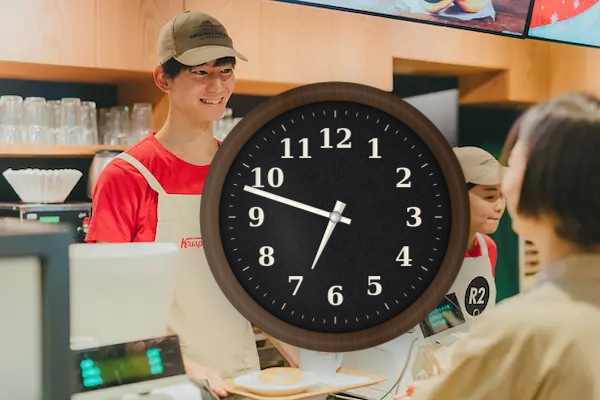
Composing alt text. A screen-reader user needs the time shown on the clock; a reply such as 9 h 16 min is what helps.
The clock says 6 h 48 min
